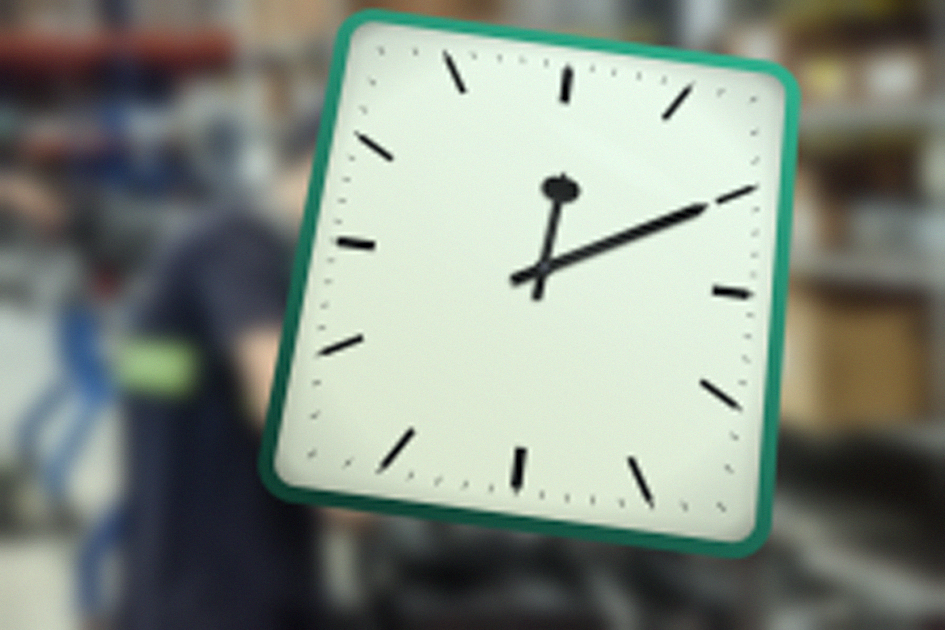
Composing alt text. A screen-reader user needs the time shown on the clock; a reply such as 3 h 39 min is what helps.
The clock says 12 h 10 min
